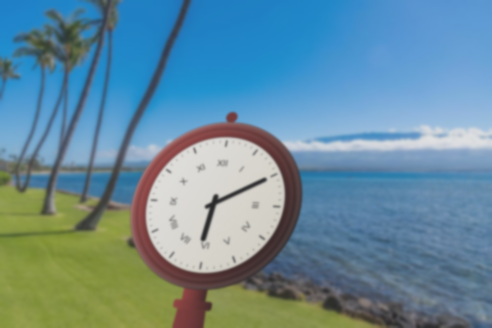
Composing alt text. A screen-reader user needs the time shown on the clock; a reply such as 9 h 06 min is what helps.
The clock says 6 h 10 min
